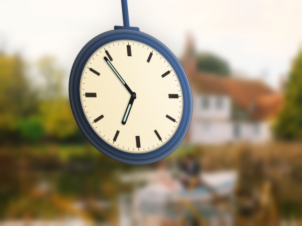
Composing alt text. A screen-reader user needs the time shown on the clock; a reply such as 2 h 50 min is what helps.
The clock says 6 h 54 min
